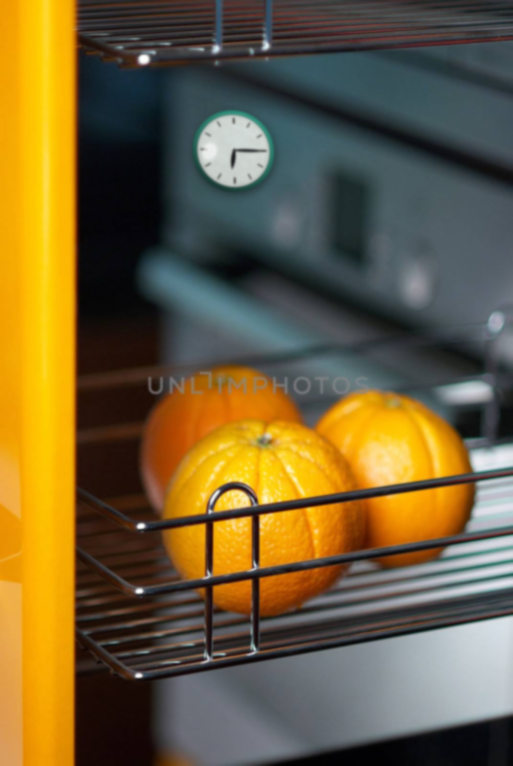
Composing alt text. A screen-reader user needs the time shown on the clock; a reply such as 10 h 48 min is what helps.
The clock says 6 h 15 min
